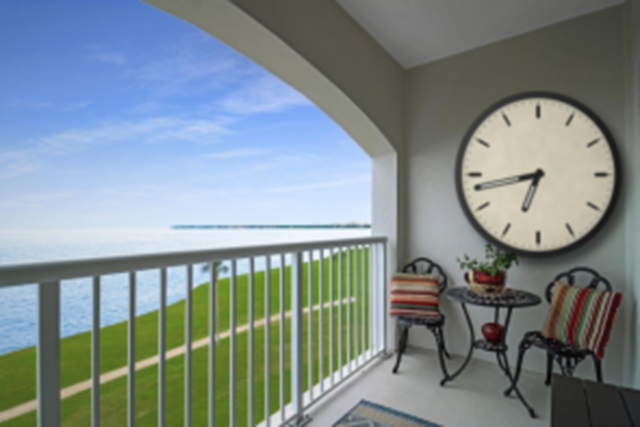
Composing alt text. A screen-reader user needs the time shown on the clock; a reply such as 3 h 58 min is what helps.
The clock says 6 h 43 min
